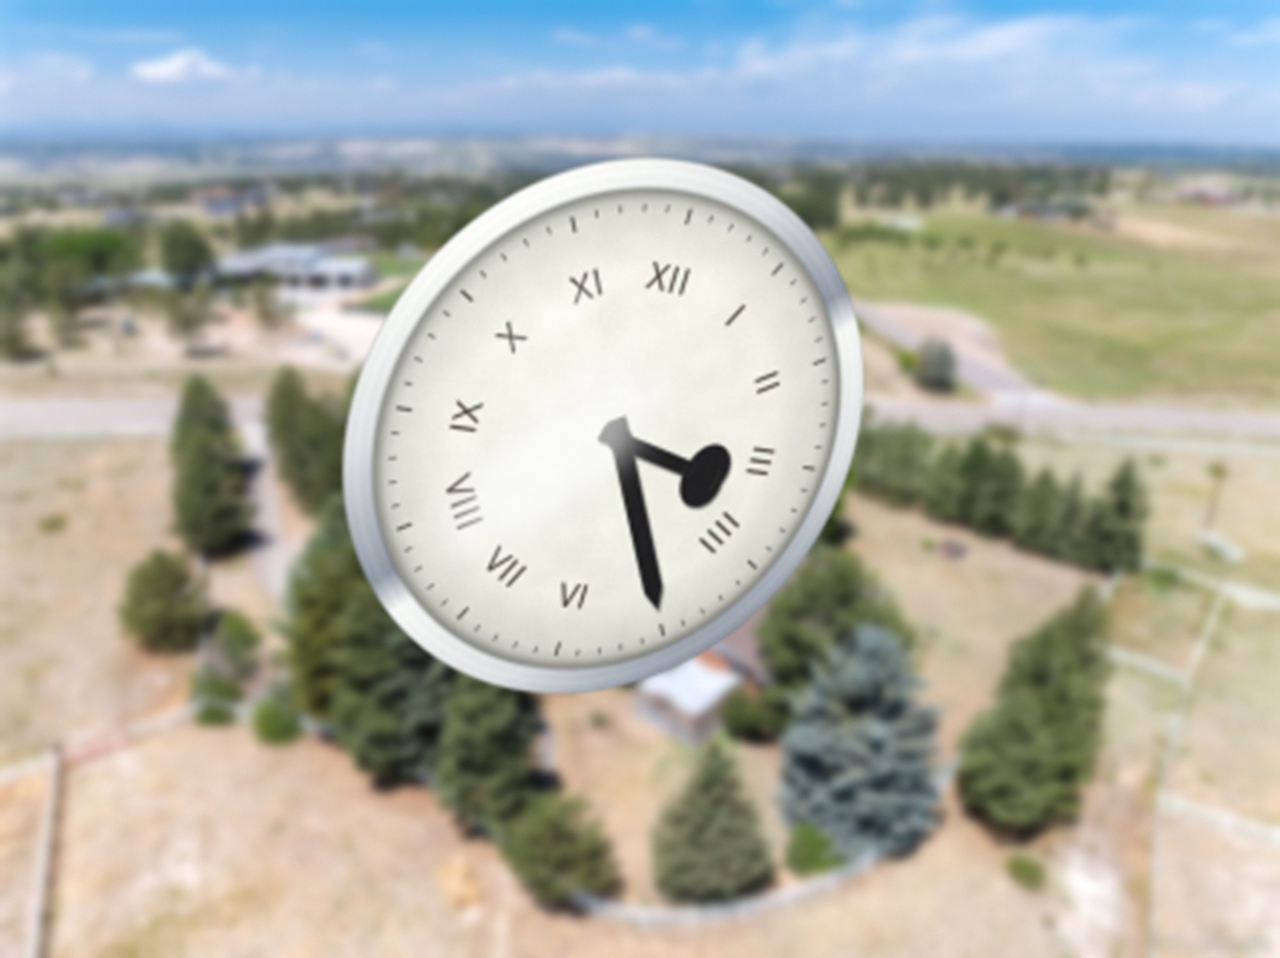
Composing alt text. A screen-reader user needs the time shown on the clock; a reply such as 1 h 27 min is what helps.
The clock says 3 h 25 min
